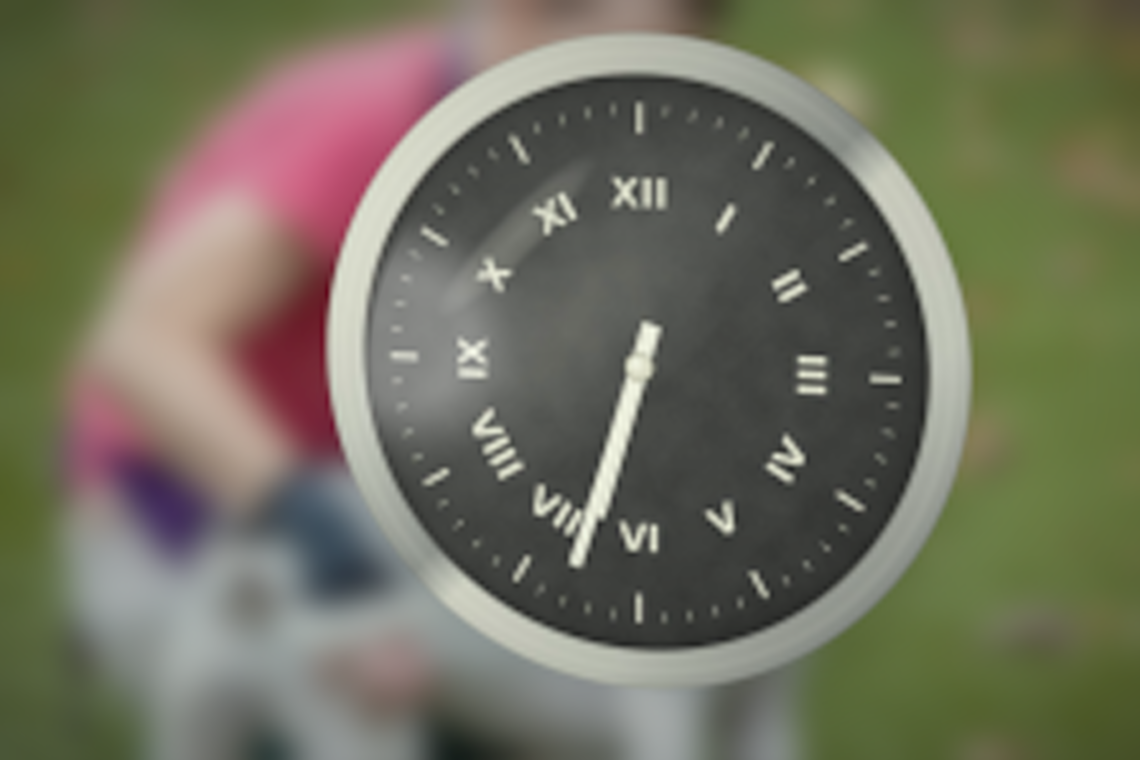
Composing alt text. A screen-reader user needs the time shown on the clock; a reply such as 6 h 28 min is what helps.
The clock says 6 h 33 min
